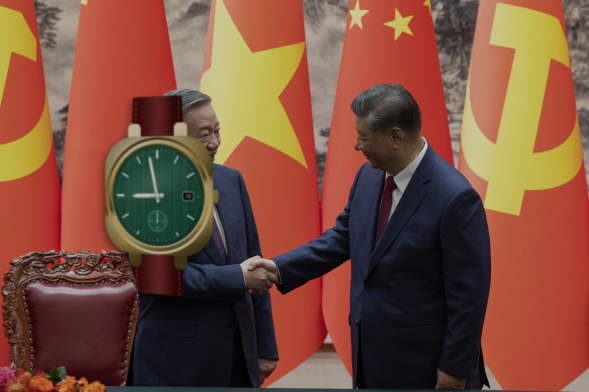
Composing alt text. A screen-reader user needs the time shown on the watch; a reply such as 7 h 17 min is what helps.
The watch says 8 h 58 min
